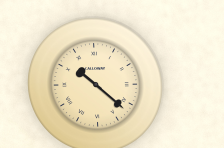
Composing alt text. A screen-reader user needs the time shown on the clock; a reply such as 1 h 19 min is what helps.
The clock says 10 h 22 min
